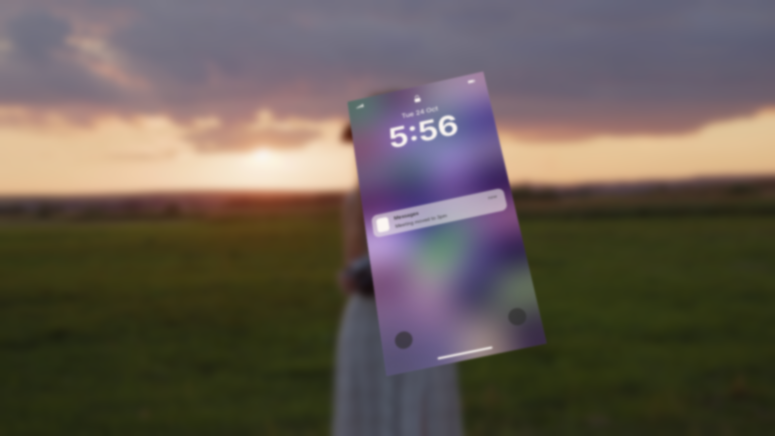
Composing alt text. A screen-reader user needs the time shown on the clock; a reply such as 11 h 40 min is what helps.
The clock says 5 h 56 min
